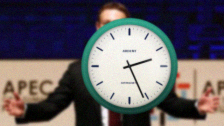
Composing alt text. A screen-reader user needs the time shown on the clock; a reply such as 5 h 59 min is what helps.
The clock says 2 h 26 min
